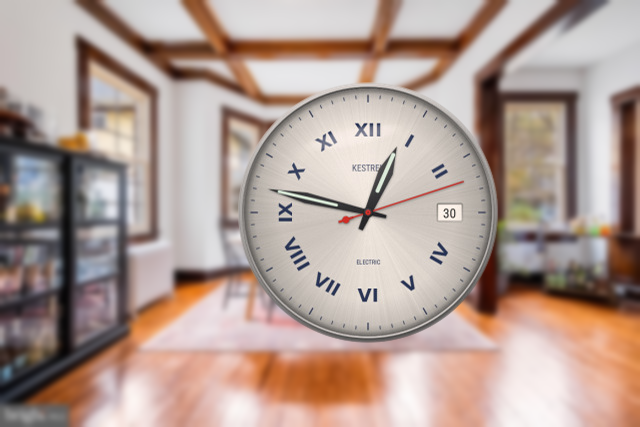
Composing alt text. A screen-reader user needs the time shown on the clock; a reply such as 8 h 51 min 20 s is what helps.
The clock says 12 h 47 min 12 s
